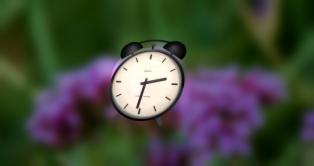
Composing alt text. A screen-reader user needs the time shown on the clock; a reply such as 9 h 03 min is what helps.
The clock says 2 h 31 min
